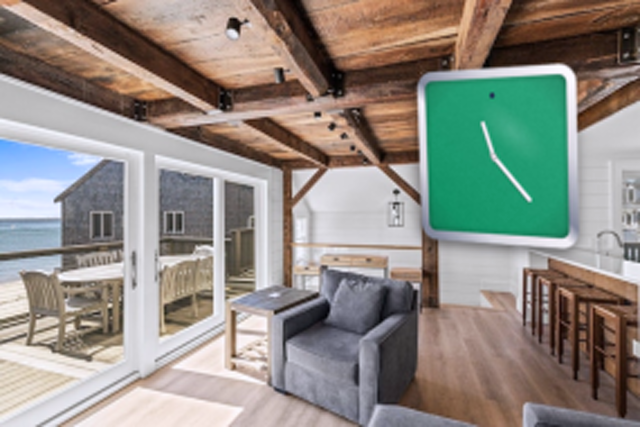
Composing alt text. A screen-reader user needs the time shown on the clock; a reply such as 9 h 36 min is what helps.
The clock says 11 h 23 min
